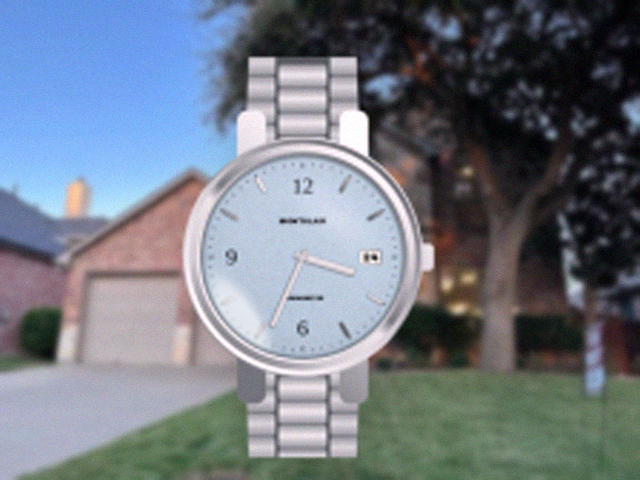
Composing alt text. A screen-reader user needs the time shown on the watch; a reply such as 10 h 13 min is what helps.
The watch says 3 h 34 min
